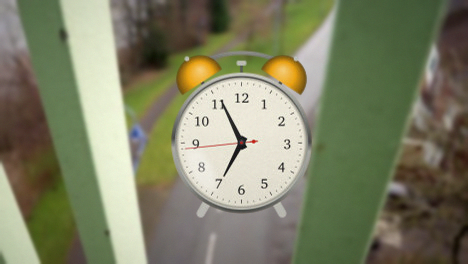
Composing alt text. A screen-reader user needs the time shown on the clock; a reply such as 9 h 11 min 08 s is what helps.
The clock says 6 h 55 min 44 s
